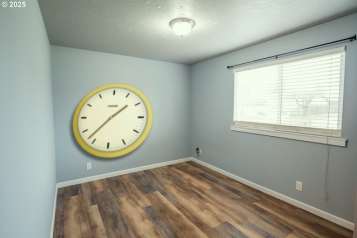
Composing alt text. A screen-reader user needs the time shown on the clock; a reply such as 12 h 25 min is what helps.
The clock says 1 h 37 min
